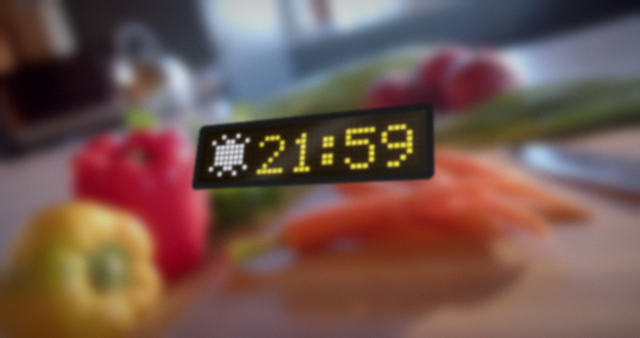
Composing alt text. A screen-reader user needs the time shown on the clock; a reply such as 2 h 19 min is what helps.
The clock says 21 h 59 min
